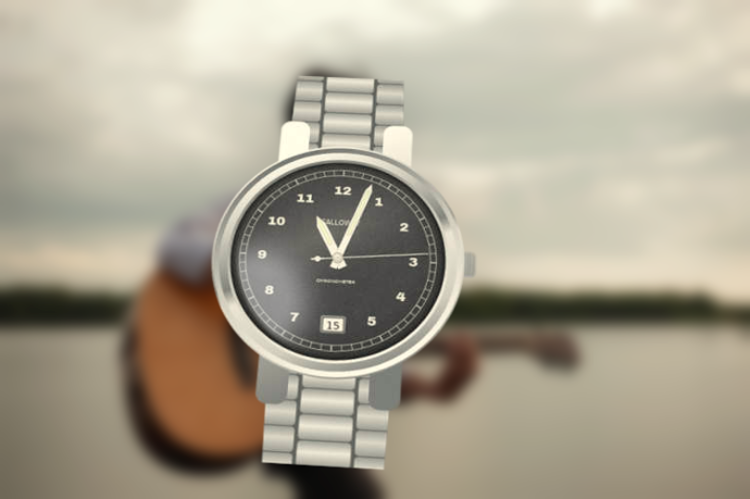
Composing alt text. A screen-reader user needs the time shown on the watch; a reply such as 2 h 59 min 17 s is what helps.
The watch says 11 h 03 min 14 s
